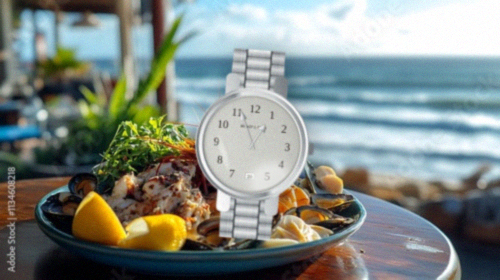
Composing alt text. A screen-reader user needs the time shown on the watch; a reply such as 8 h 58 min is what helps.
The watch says 12 h 56 min
